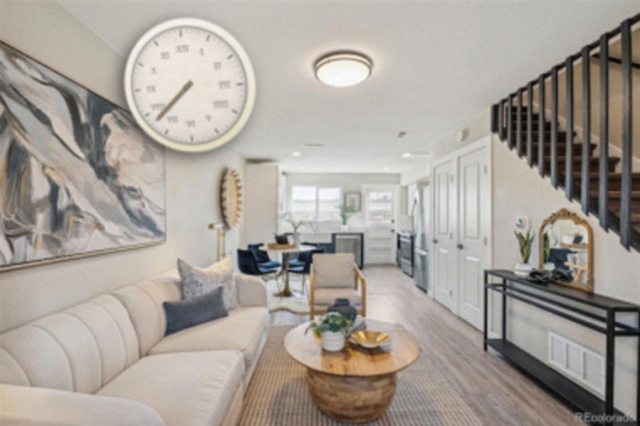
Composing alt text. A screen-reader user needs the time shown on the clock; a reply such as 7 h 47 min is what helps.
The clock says 7 h 38 min
